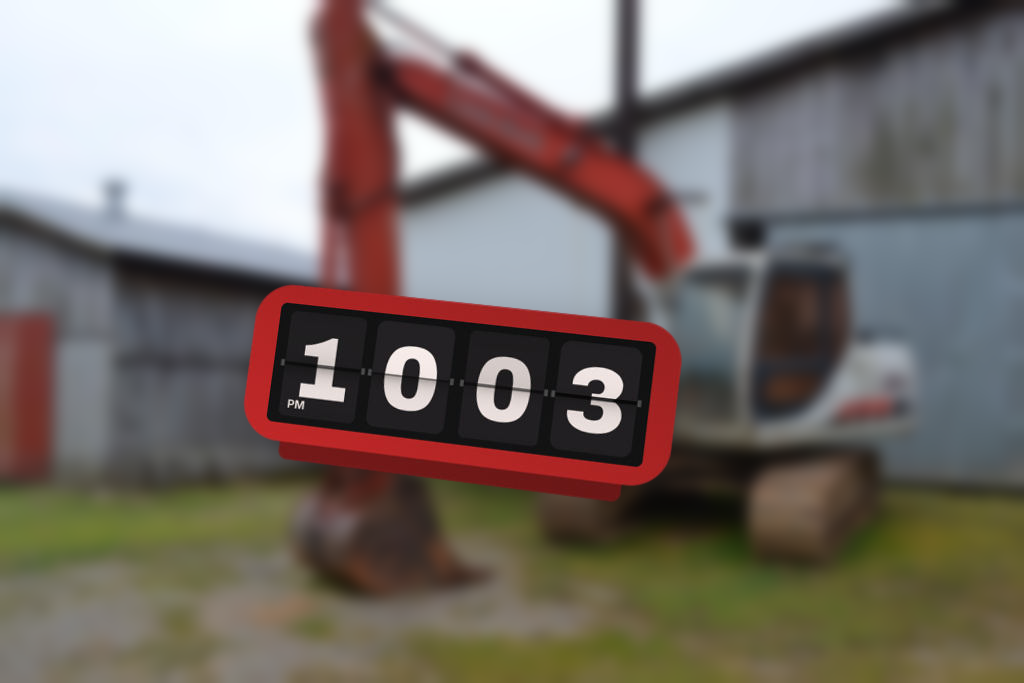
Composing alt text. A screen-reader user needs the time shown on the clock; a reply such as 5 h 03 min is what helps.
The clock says 10 h 03 min
